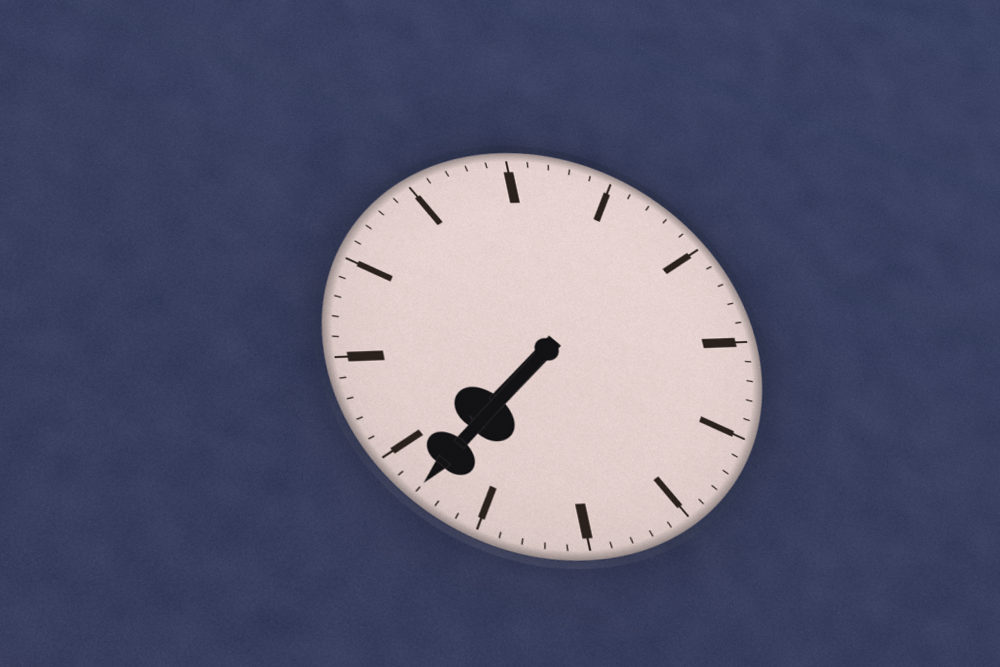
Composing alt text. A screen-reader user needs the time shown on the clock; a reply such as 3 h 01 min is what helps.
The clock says 7 h 38 min
